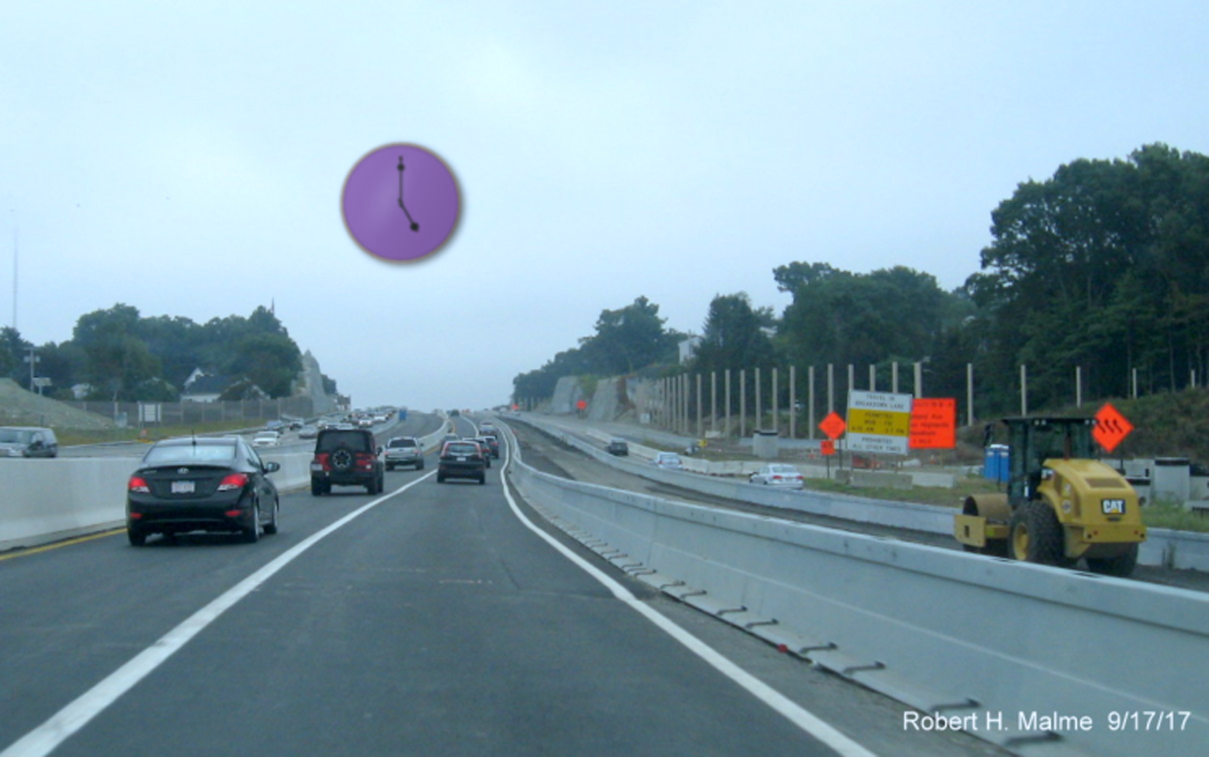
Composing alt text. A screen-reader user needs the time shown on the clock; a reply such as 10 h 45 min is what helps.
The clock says 5 h 00 min
